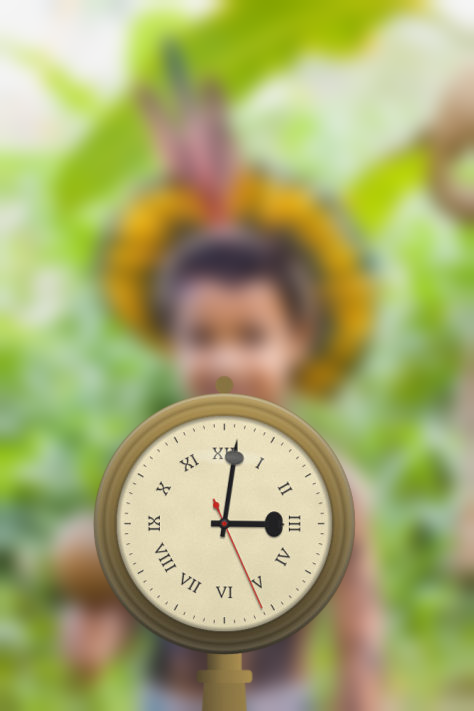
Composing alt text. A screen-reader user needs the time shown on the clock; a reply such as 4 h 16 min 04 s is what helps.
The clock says 3 h 01 min 26 s
